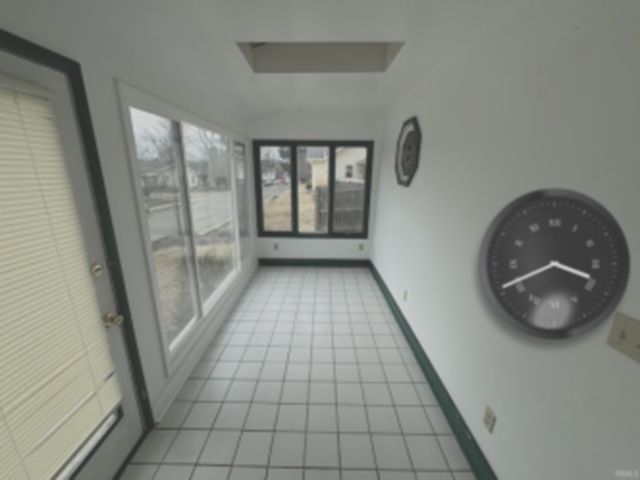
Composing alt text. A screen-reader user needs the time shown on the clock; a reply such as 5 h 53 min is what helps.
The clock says 3 h 41 min
